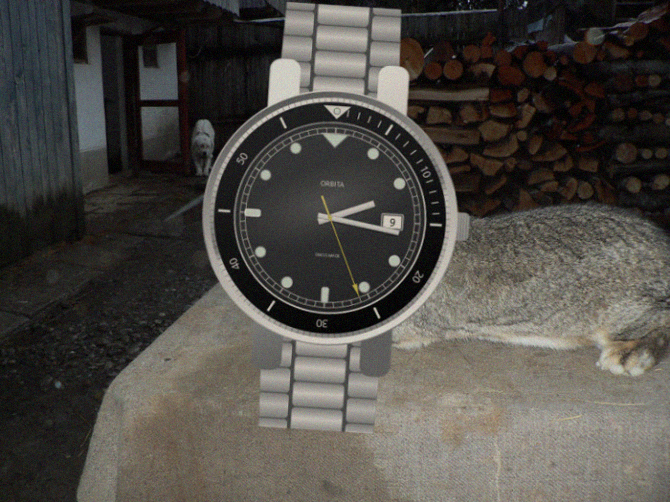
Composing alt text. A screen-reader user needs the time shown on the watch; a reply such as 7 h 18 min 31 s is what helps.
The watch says 2 h 16 min 26 s
